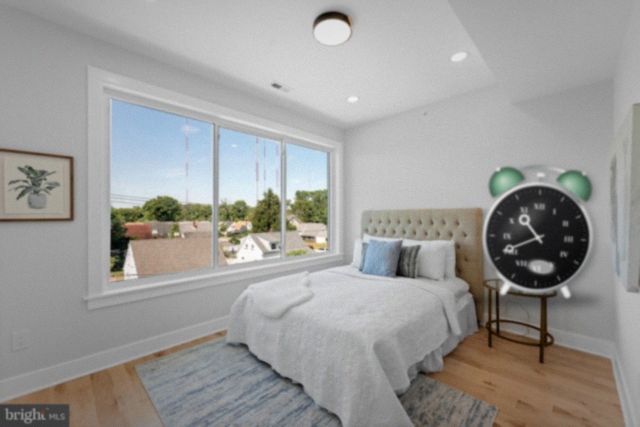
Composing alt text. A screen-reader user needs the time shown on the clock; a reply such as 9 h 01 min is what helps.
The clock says 10 h 41 min
